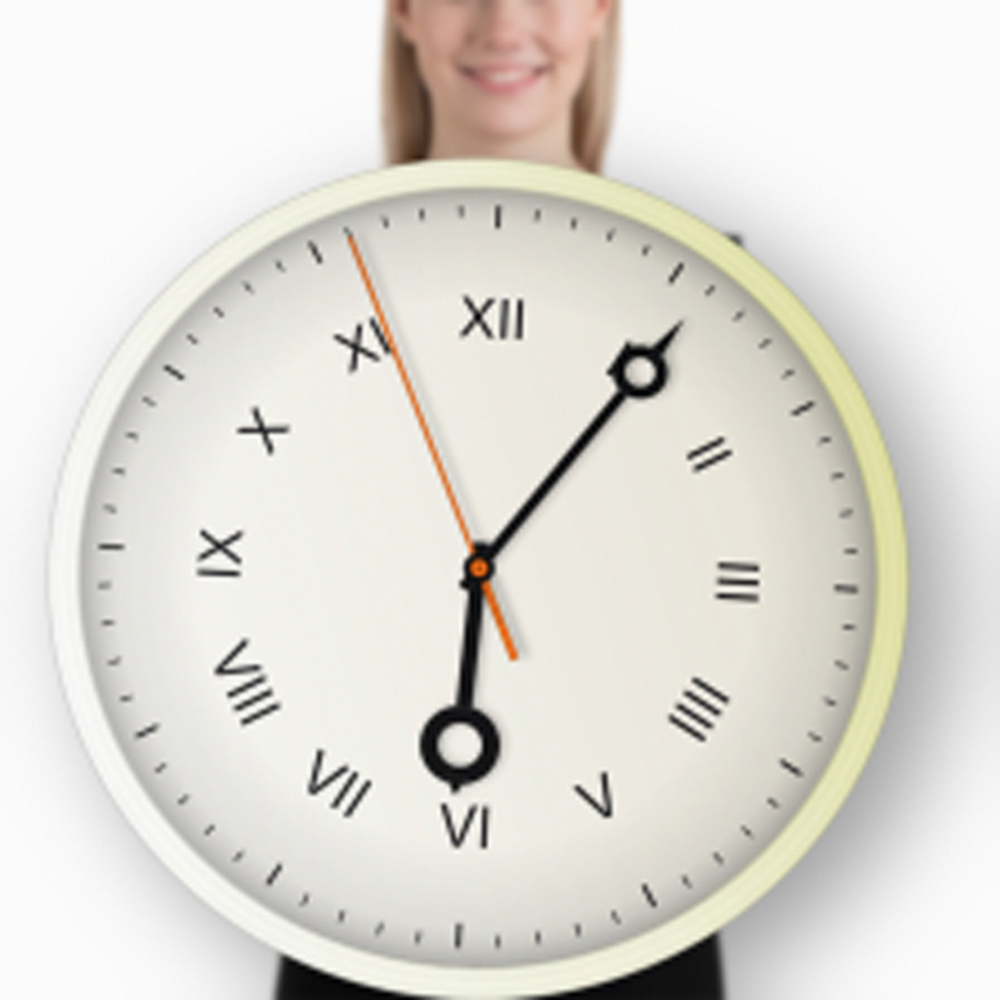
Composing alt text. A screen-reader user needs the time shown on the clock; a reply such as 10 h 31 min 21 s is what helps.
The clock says 6 h 05 min 56 s
